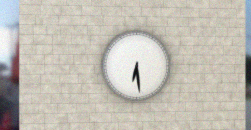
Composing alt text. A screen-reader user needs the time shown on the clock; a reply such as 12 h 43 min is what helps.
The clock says 6 h 29 min
